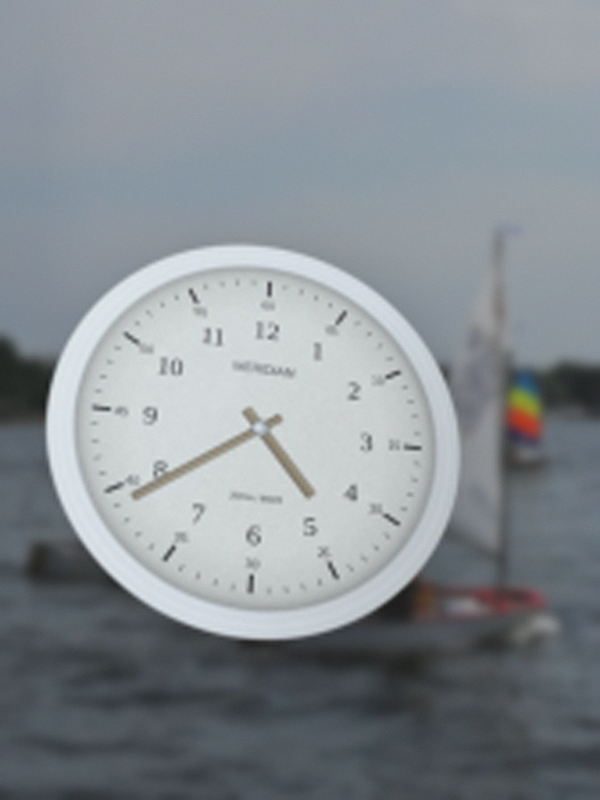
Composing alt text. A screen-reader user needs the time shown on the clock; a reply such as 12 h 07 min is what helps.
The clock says 4 h 39 min
